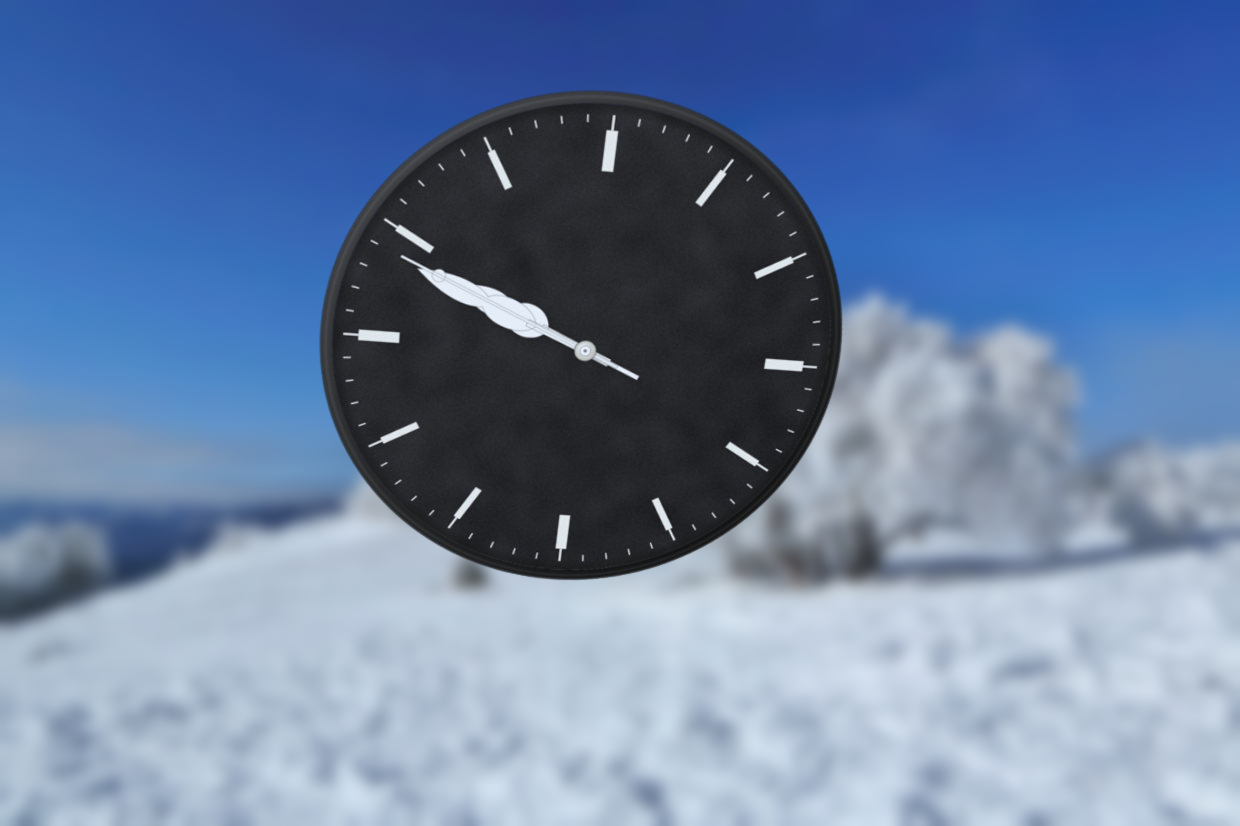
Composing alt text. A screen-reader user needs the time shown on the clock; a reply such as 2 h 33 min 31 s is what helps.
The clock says 9 h 48 min 49 s
